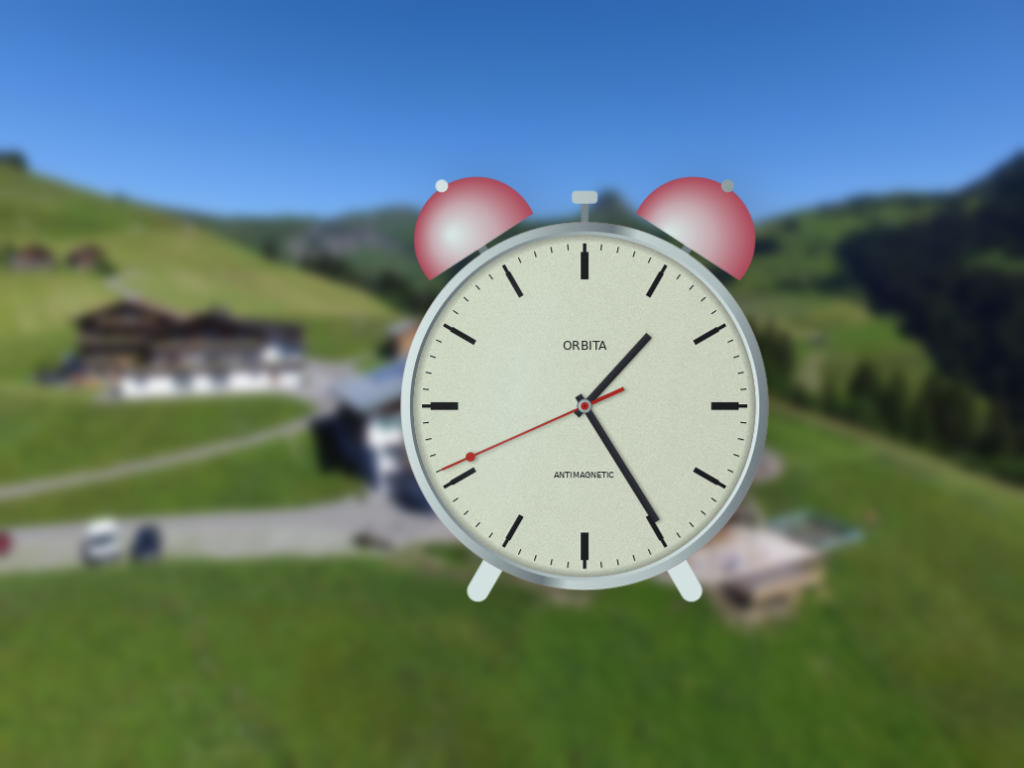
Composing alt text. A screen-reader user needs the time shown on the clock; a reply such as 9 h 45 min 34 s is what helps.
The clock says 1 h 24 min 41 s
